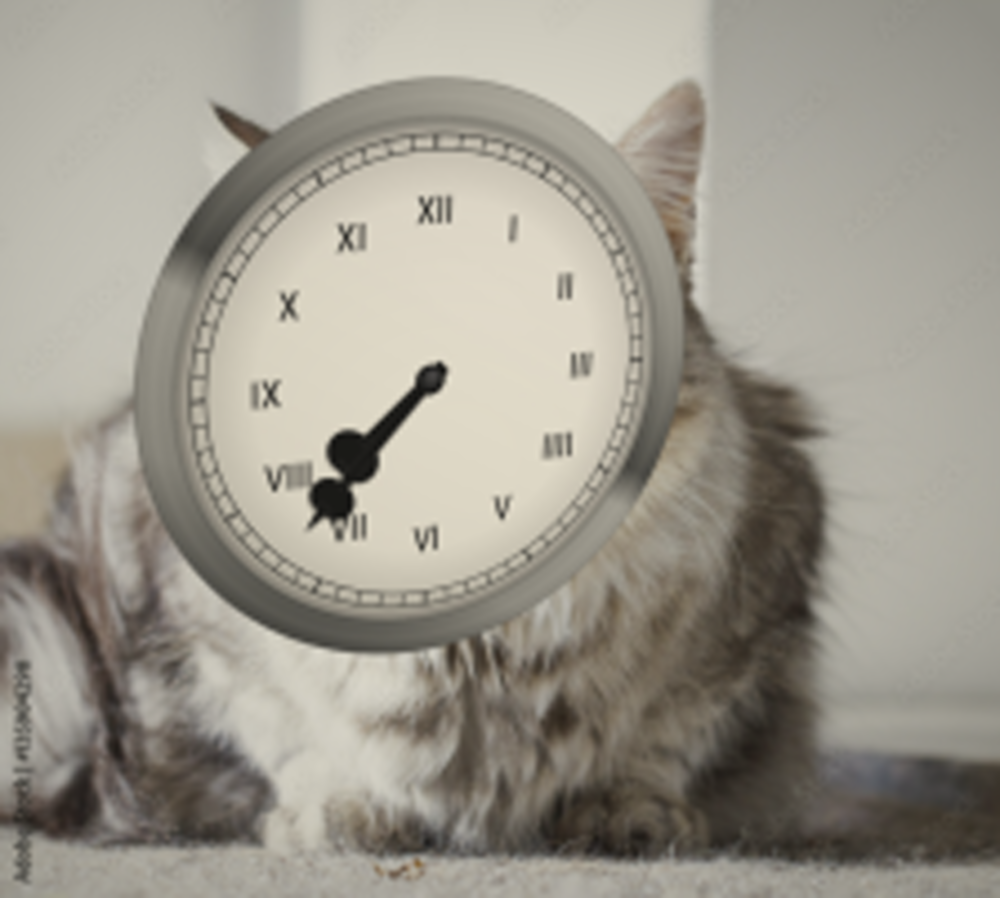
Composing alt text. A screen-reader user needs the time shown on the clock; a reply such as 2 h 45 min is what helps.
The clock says 7 h 37 min
